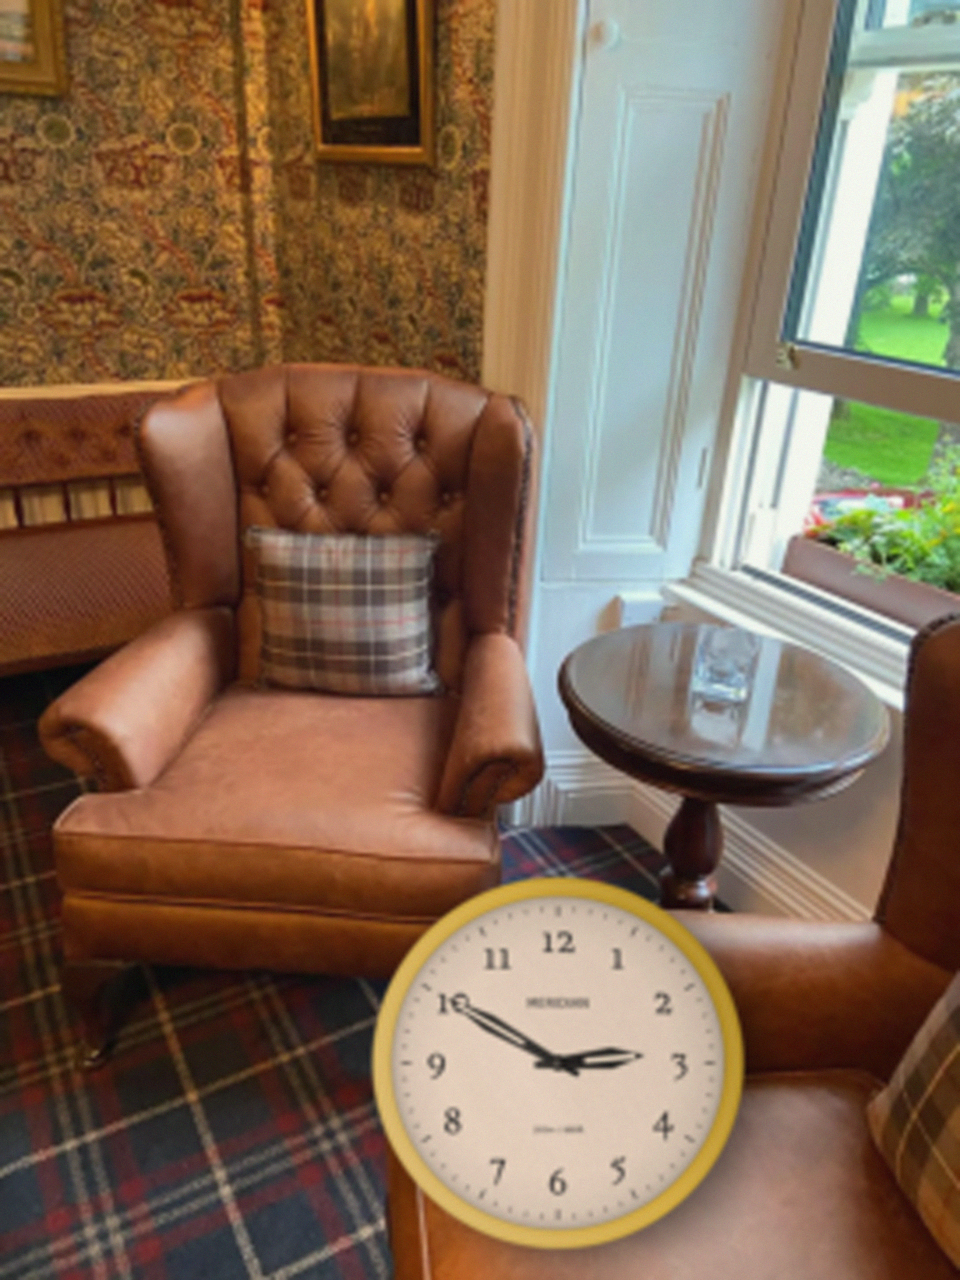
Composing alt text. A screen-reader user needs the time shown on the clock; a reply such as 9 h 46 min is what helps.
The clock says 2 h 50 min
